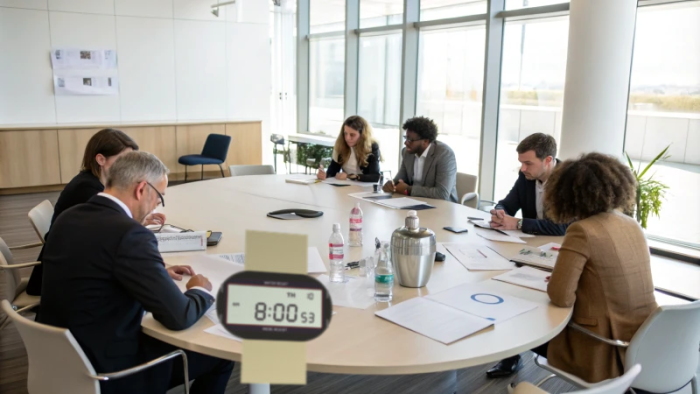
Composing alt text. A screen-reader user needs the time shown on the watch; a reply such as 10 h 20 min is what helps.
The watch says 8 h 00 min
